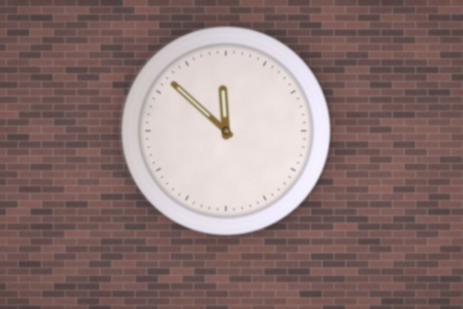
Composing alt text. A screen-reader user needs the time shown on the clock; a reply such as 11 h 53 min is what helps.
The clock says 11 h 52 min
